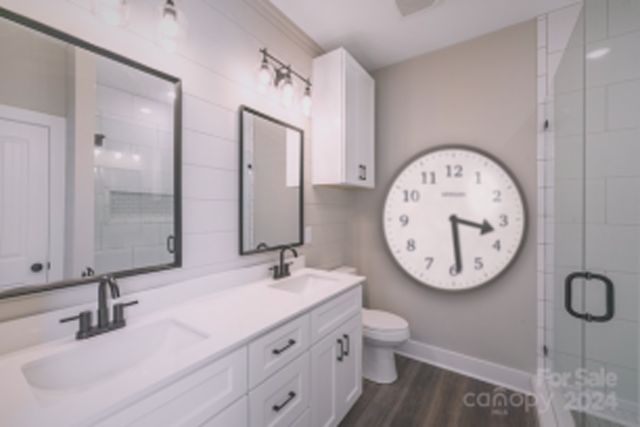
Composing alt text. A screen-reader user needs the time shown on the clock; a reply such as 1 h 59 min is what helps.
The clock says 3 h 29 min
